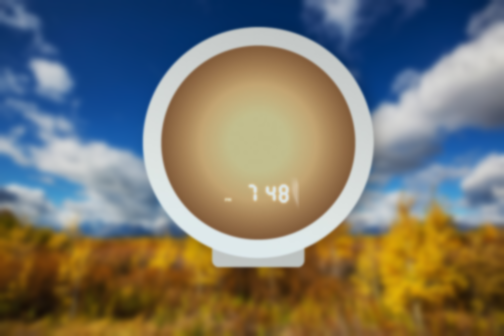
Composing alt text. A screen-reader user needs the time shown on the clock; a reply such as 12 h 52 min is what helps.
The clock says 7 h 48 min
